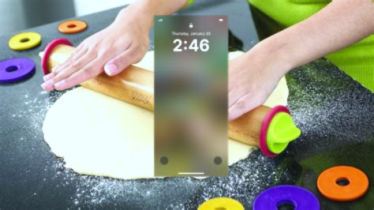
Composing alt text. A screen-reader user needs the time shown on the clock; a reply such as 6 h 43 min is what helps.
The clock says 2 h 46 min
